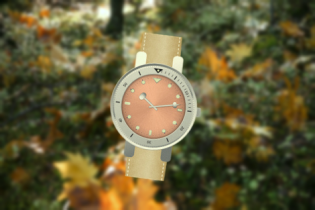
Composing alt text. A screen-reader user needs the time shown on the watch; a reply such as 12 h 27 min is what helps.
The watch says 10 h 13 min
